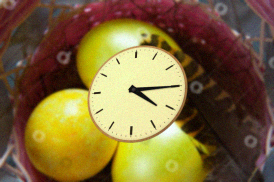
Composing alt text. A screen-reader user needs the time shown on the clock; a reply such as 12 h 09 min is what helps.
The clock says 4 h 15 min
